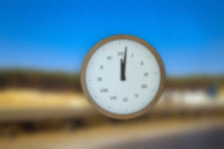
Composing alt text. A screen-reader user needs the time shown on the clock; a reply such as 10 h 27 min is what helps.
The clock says 12 h 02 min
